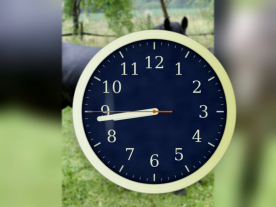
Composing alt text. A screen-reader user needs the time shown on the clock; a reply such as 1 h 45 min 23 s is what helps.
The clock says 8 h 43 min 45 s
